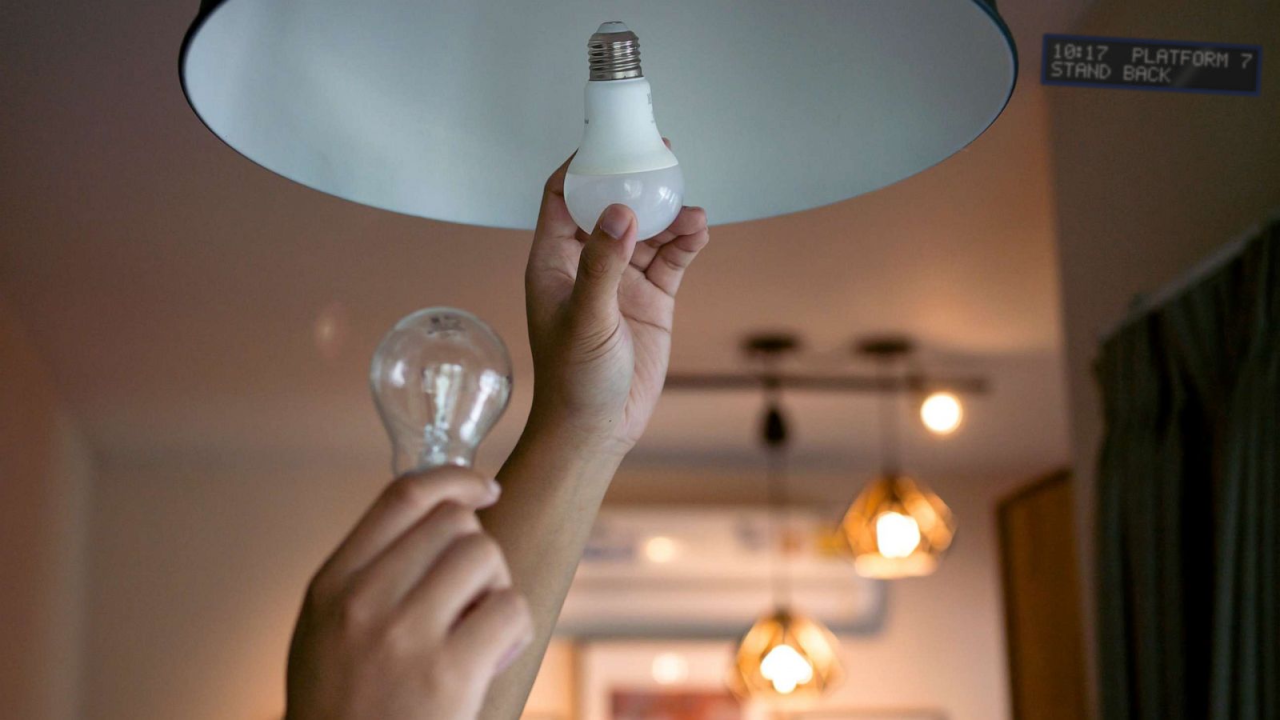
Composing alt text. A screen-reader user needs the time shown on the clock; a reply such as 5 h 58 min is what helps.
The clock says 10 h 17 min
